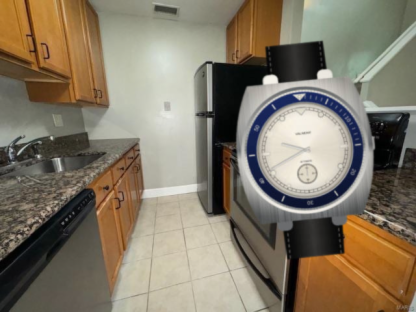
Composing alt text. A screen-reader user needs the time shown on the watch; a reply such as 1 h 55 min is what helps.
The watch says 9 h 41 min
